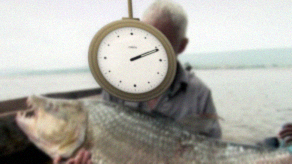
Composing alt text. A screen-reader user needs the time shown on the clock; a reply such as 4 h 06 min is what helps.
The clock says 2 h 11 min
